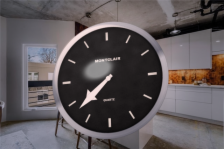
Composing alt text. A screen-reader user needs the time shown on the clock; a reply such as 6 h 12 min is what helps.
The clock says 7 h 38 min
